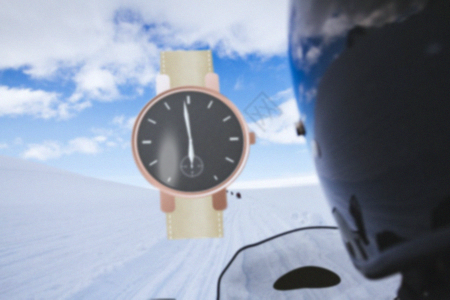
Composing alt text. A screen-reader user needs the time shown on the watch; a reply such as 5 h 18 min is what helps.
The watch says 5 h 59 min
